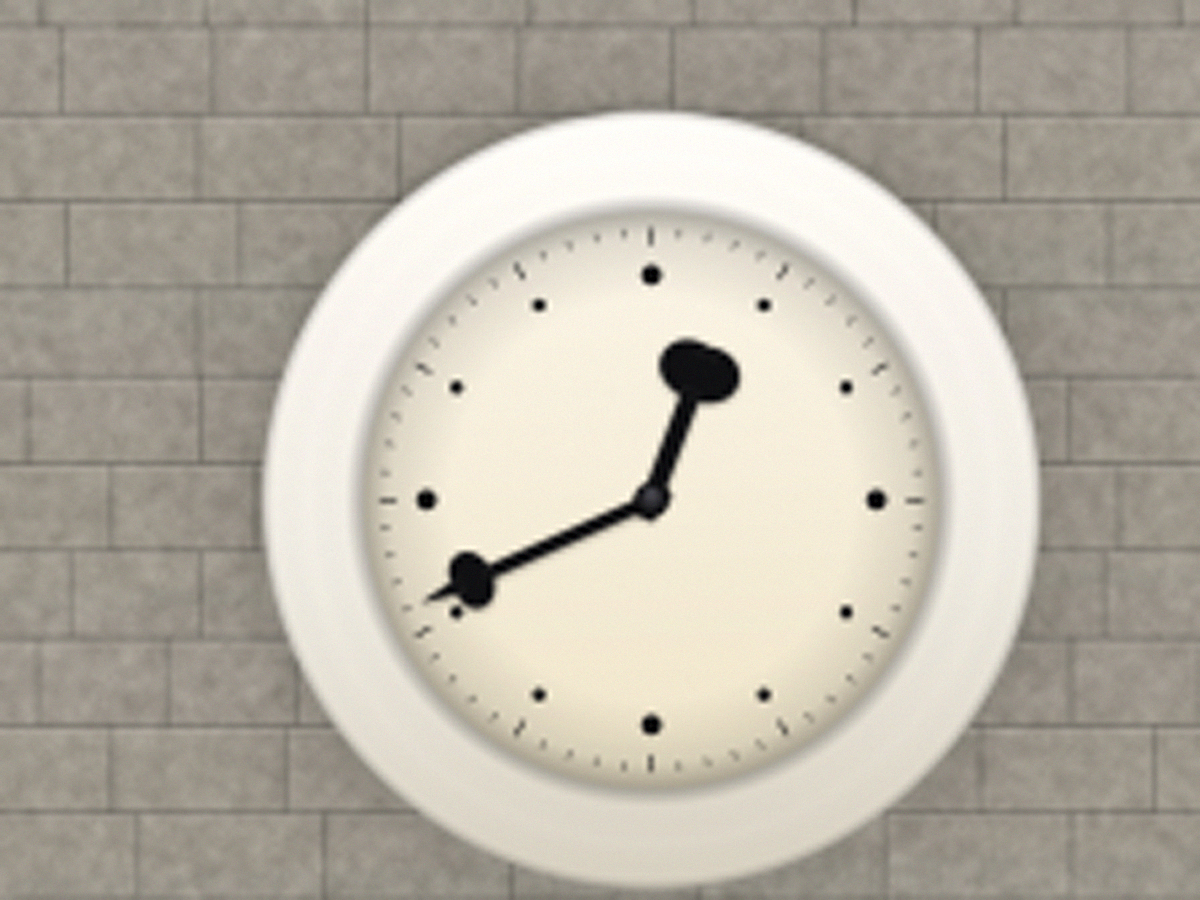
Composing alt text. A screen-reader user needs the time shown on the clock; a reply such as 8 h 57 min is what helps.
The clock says 12 h 41 min
